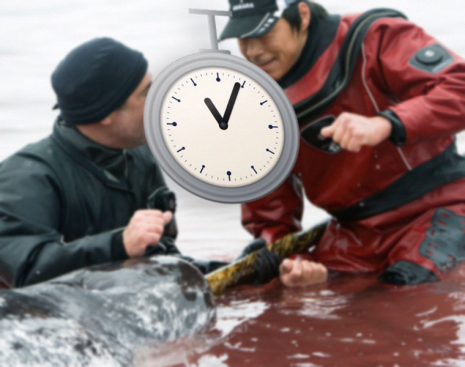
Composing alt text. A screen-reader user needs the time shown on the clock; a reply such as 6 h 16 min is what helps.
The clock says 11 h 04 min
